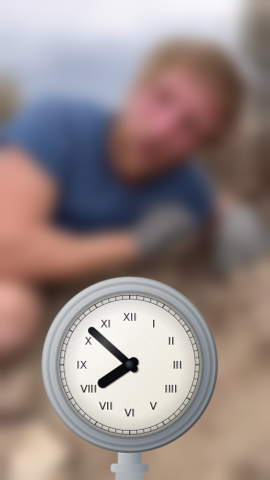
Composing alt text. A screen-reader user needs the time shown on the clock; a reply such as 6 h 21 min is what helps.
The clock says 7 h 52 min
